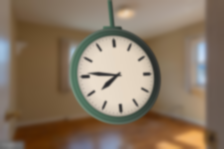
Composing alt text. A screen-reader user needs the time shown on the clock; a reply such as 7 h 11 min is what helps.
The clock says 7 h 46 min
